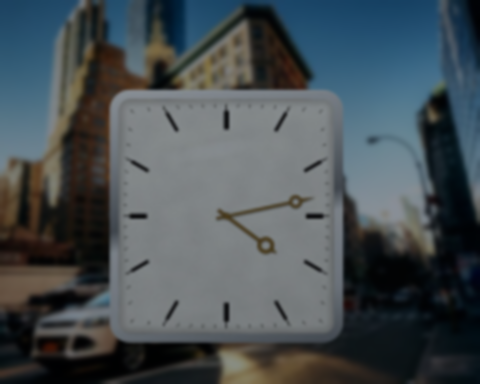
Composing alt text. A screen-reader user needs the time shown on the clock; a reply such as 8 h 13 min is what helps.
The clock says 4 h 13 min
